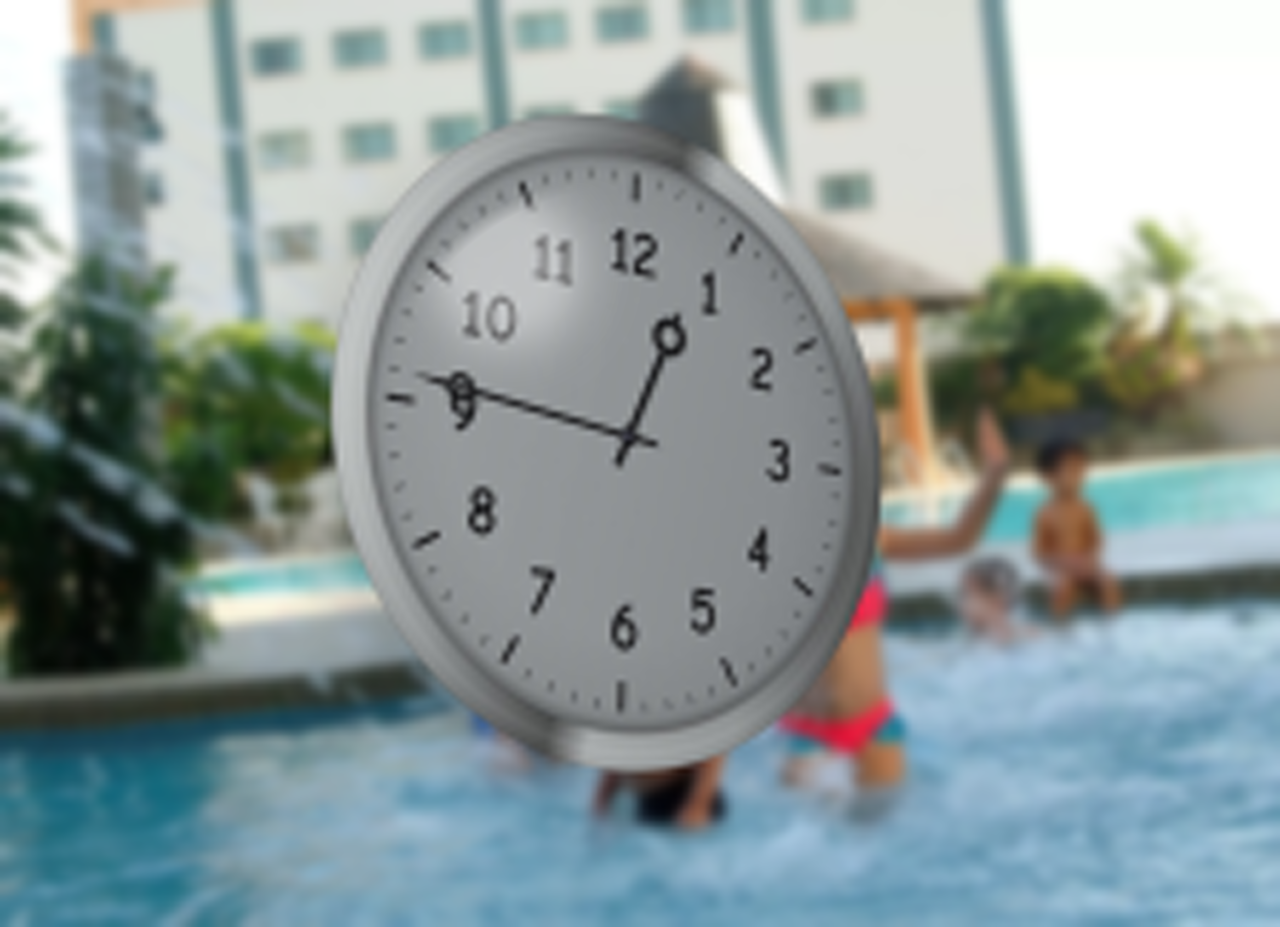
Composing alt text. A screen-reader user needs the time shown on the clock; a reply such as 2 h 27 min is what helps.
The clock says 12 h 46 min
